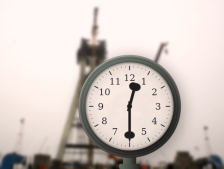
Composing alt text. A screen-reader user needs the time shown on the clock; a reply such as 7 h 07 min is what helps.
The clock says 12 h 30 min
